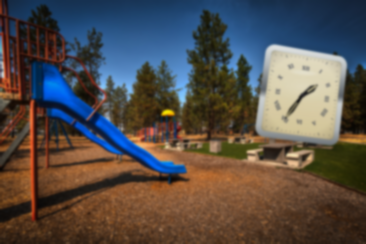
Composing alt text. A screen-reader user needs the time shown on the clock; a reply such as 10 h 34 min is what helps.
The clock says 1 h 35 min
